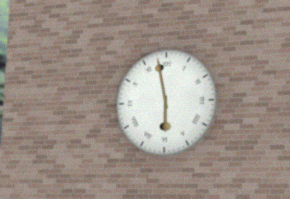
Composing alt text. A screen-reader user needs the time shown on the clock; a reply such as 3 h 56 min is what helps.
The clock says 5 h 58 min
